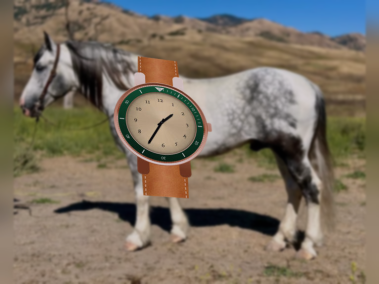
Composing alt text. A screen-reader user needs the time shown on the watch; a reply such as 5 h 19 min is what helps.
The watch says 1 h 35 min
